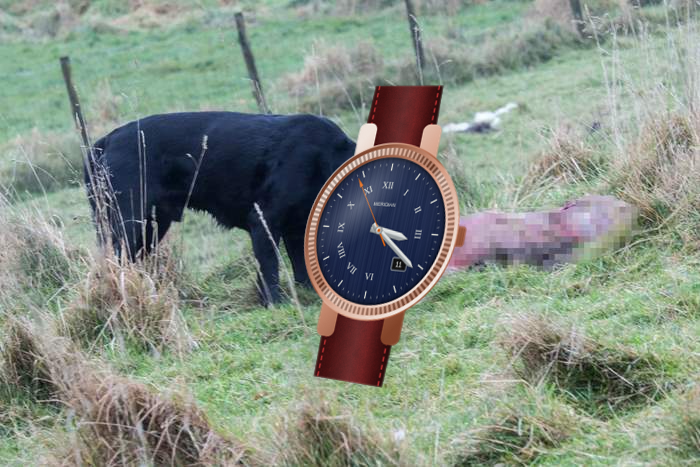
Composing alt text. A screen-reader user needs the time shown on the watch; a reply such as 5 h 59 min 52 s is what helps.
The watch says 3 h 20 min 54 s
